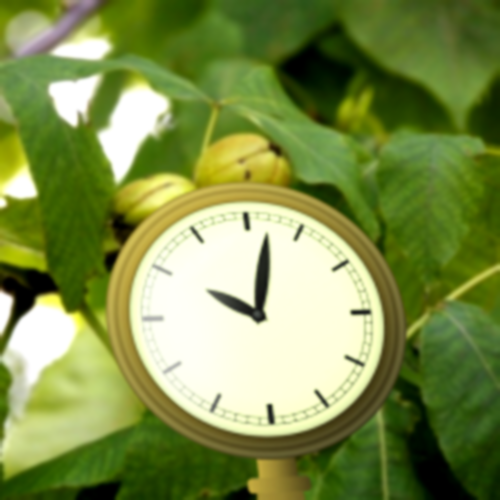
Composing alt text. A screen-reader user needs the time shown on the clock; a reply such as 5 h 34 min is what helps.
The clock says 10 h 02 min
